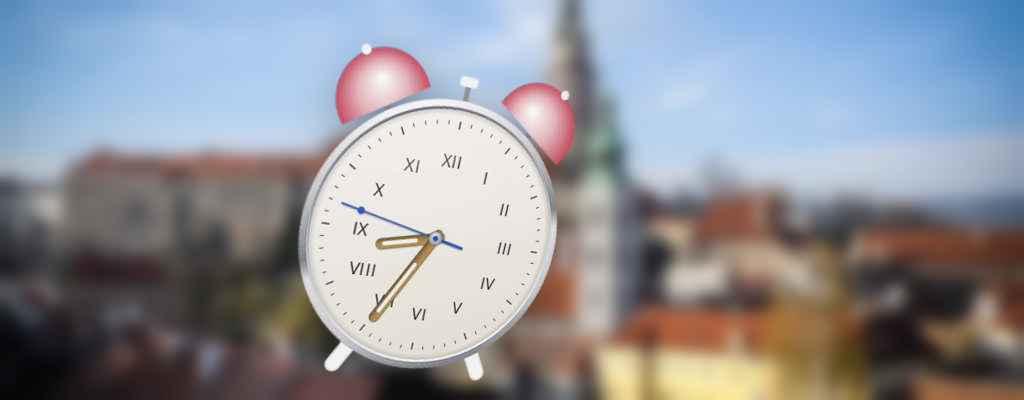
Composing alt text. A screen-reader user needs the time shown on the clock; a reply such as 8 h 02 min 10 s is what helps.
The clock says 8 h 34 min 47 s
